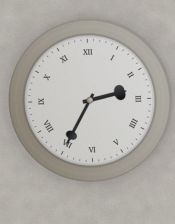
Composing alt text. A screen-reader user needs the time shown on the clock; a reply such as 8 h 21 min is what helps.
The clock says 2 h 35 min
